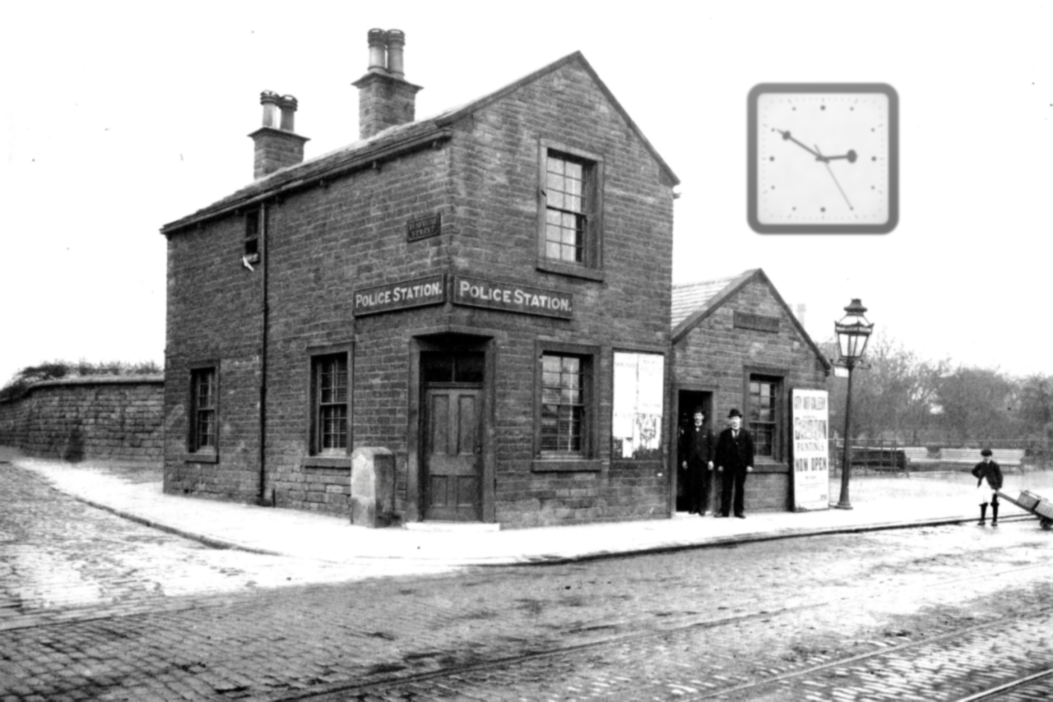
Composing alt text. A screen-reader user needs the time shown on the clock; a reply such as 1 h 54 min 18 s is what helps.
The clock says 2 h 50 min 25 s
